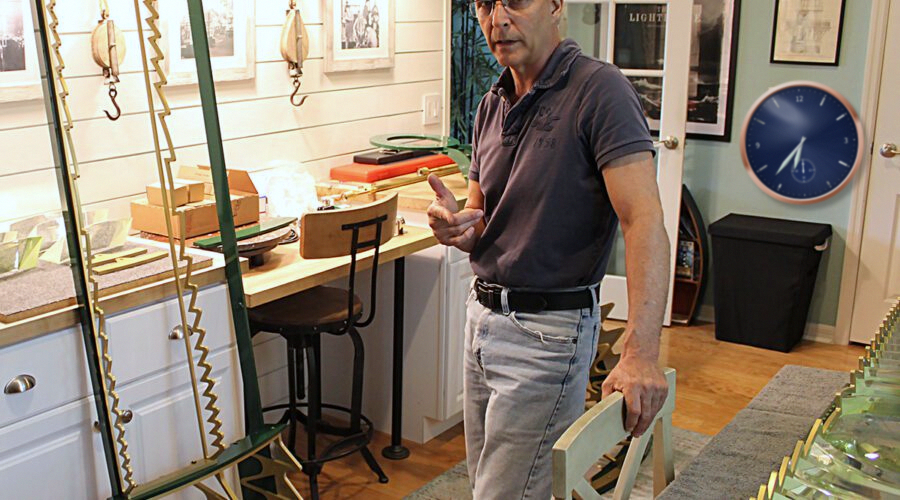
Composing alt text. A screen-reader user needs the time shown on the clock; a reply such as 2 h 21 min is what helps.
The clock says 6 h 37 min
